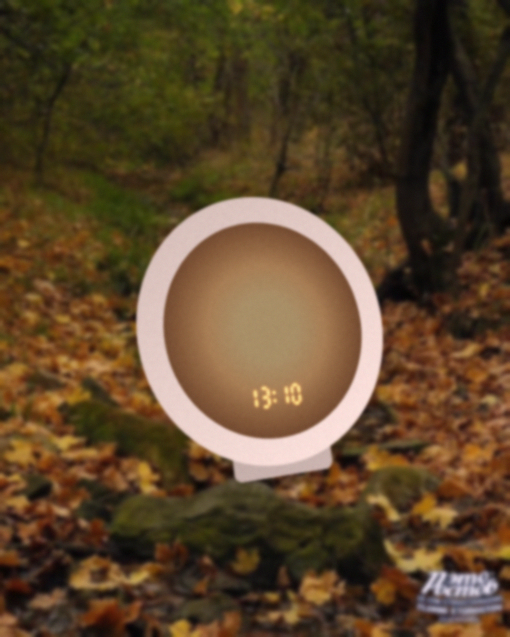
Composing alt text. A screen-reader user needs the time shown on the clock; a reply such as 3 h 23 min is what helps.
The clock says 13 h 10 min
